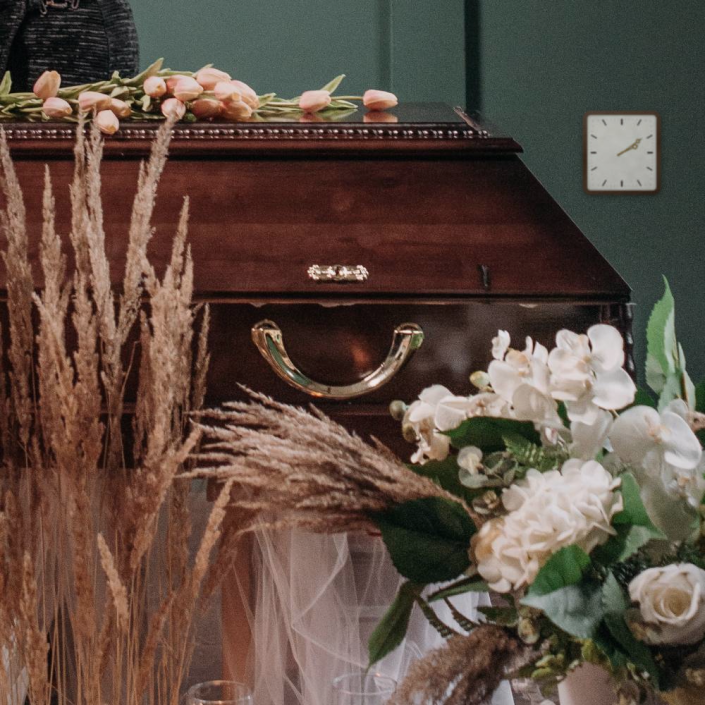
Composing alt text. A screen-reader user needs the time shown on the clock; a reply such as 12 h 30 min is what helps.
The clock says 2 h 09 min
